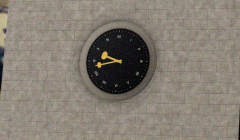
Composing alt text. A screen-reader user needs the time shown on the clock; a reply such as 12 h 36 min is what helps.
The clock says 9 h 43 min
